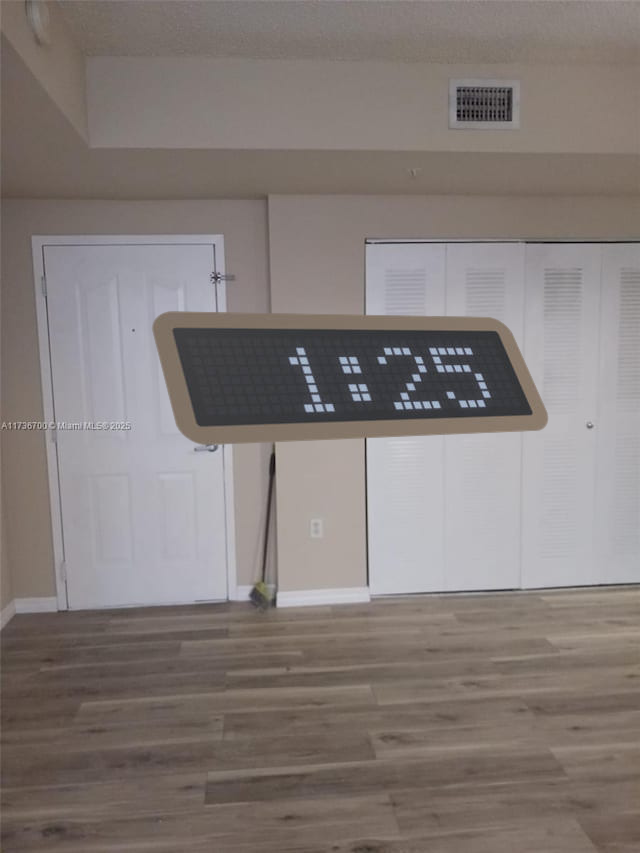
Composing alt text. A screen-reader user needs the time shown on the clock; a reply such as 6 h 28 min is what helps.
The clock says 1 h 25 min
